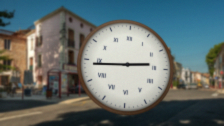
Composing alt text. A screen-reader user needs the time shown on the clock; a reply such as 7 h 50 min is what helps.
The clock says 2 h 44 min
